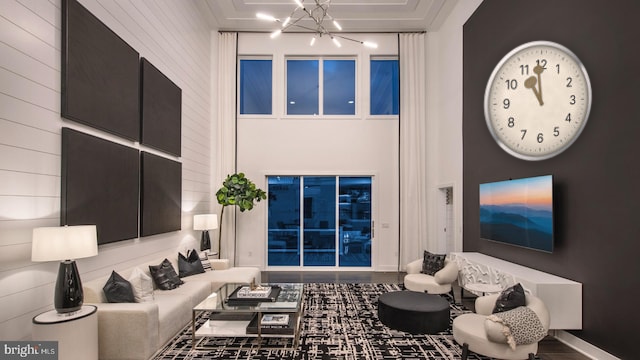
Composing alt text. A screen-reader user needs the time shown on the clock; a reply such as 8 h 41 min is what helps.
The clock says 10 h 59 min
